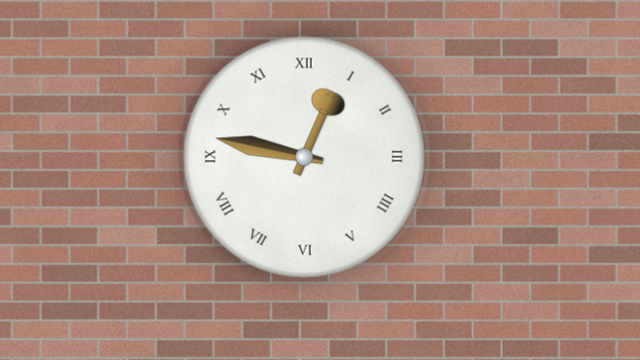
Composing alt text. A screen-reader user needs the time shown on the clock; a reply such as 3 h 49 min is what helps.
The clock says 12 h 47 min
